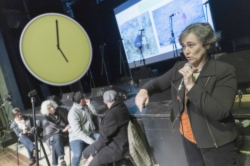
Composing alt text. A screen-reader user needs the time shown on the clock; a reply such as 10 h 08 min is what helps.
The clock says 5 h 00 min
